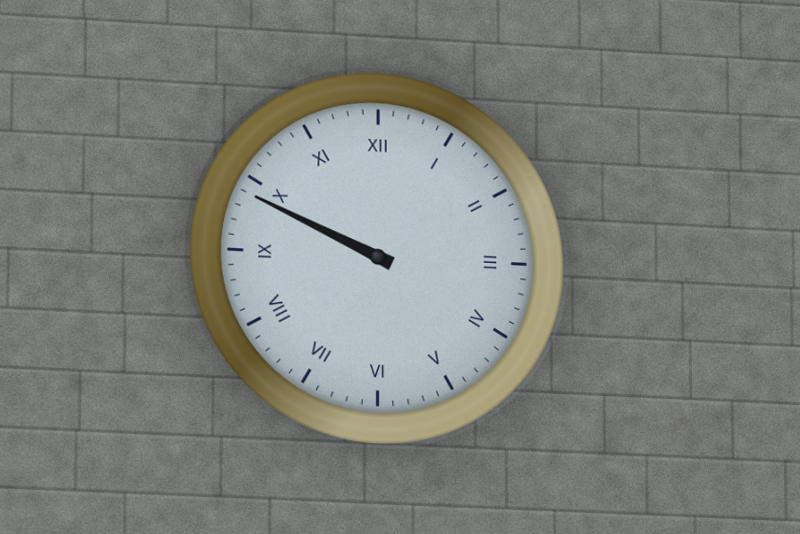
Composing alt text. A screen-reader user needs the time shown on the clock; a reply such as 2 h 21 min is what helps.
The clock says 9 h 49 min
